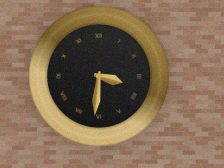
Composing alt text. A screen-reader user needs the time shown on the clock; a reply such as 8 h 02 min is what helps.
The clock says 3 h 31 min
